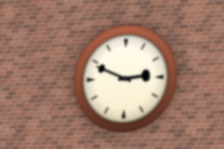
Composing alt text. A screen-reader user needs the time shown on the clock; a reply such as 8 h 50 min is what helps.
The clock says 2 h 49 min
